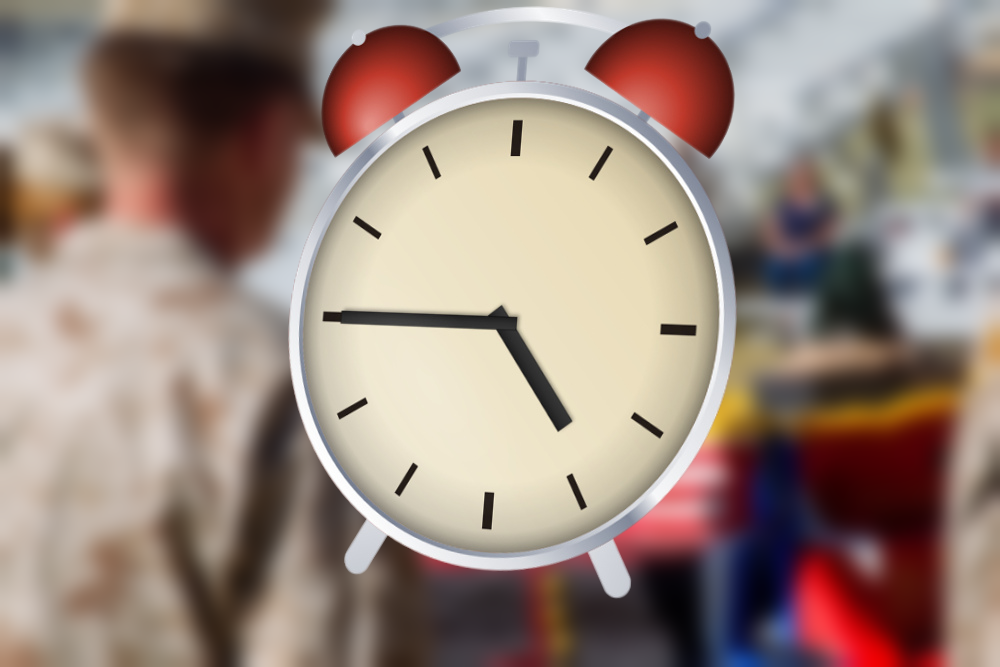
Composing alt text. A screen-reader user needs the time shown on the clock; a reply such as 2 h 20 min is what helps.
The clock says 4 h 45 min
